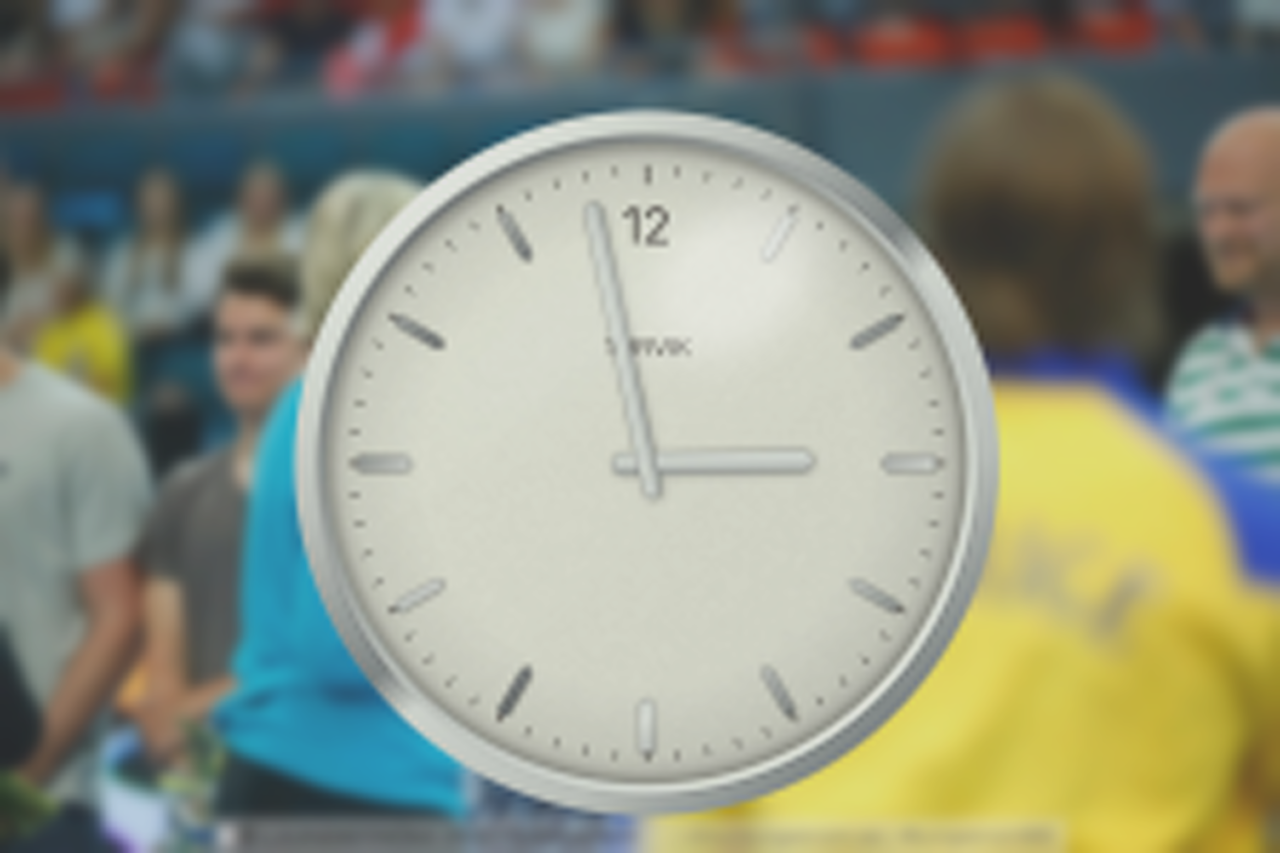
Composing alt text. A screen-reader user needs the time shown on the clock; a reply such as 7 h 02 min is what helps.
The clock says 2 h 58 min
